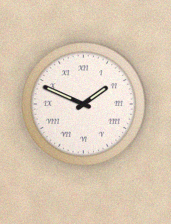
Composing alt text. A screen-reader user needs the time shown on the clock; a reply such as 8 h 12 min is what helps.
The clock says 1 h 49 min
